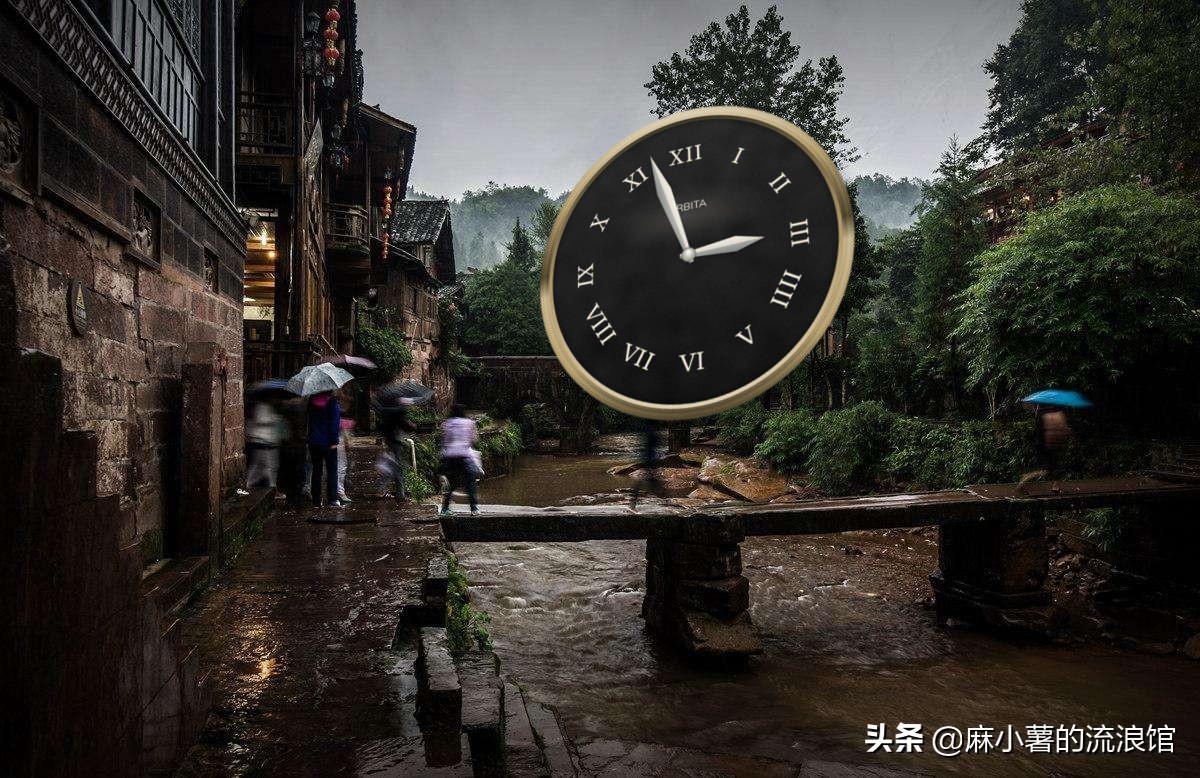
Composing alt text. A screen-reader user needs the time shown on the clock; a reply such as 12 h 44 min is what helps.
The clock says 2 h 57 min
